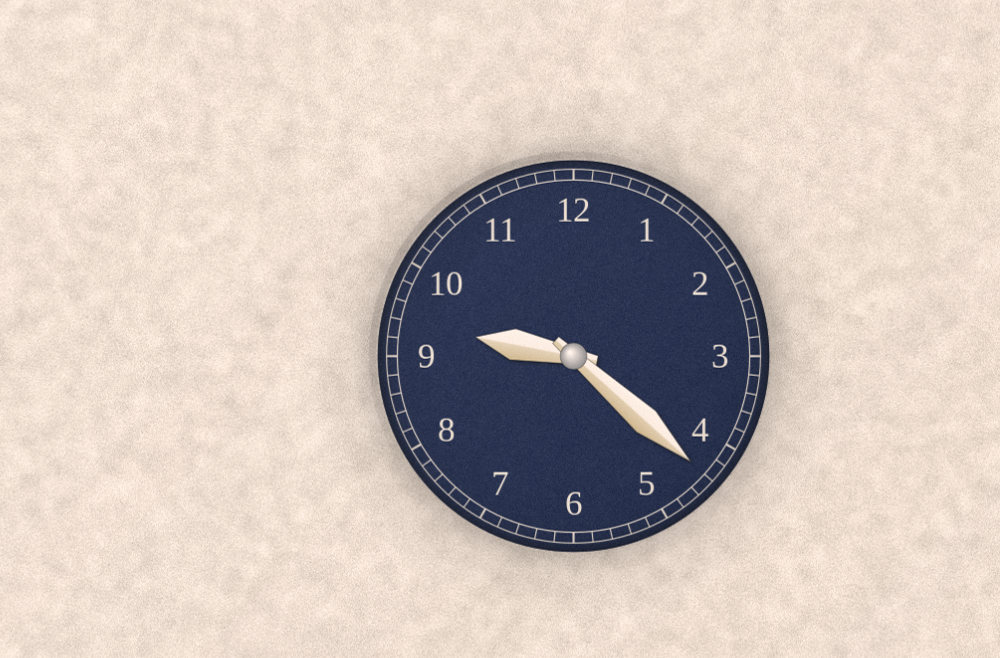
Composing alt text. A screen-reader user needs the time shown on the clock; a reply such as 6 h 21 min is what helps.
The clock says 9 h 22 min
